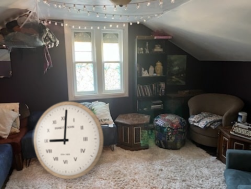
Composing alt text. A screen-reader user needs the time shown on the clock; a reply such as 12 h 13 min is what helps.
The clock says 9 h 01 min
